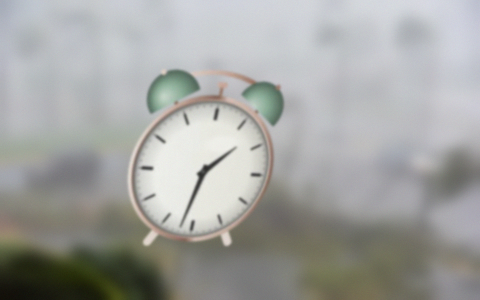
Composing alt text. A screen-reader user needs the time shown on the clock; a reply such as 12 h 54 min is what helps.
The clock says 1 h 32 min
